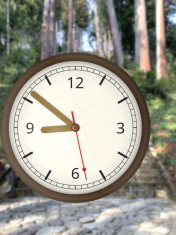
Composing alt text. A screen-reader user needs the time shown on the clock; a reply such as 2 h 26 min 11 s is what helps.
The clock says 8 h 51 min 28 s
